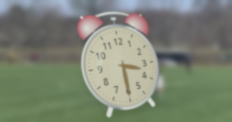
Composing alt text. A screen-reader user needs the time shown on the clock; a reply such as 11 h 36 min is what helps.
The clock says 3 h 30 min
